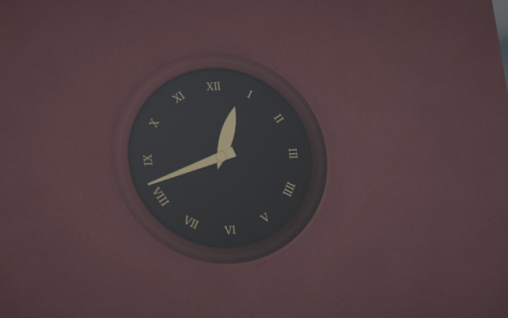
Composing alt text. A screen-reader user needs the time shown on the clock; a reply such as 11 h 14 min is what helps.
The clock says 12 h 42 min
